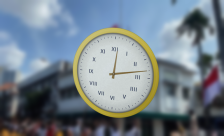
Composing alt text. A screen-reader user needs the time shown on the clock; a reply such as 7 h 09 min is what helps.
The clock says 12 h 13 min
